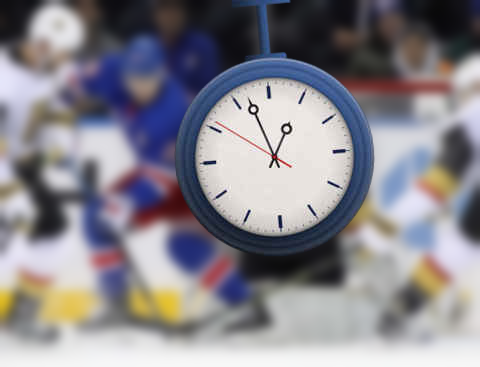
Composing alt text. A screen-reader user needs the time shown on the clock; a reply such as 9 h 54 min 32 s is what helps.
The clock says 12 h 56 min 51 s
